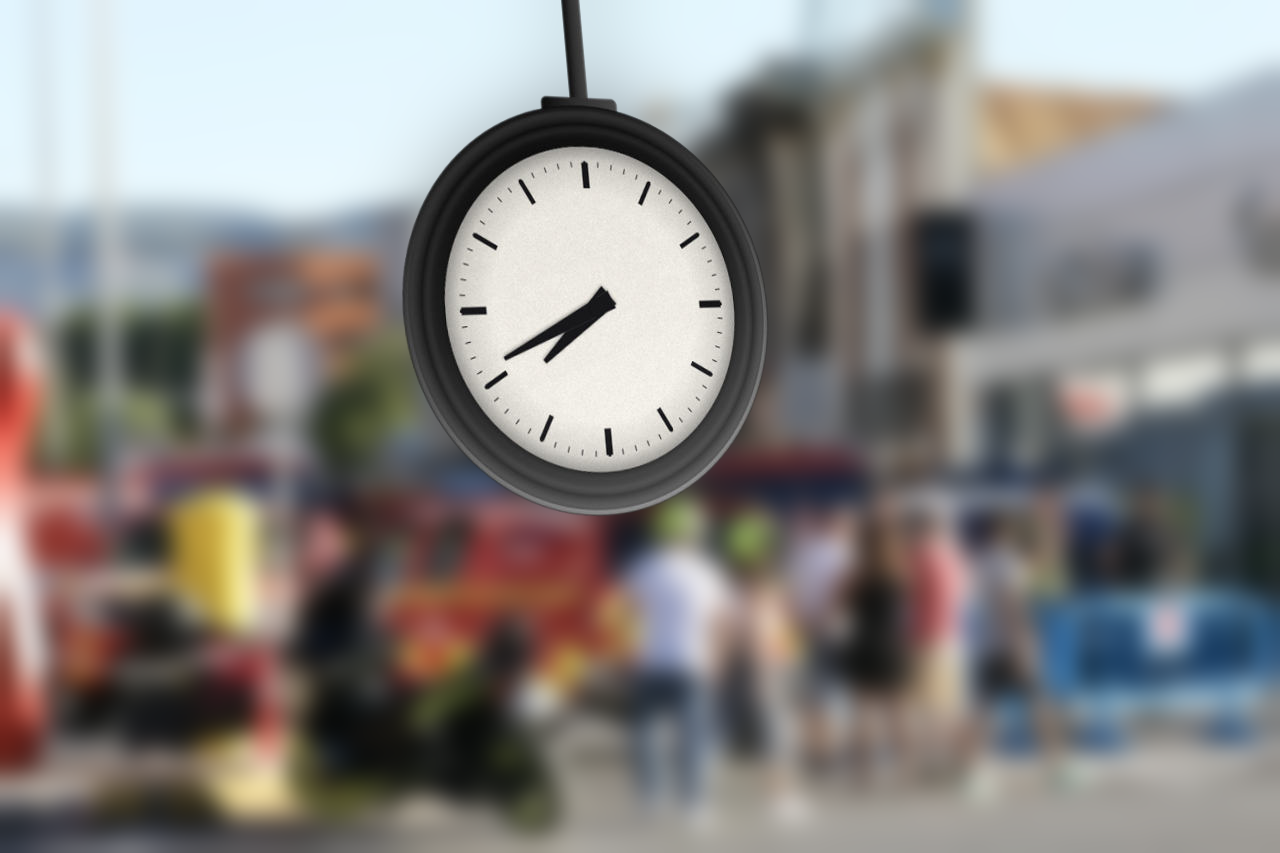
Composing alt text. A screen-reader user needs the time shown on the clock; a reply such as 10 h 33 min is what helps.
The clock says 7 h 41 min
